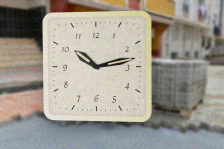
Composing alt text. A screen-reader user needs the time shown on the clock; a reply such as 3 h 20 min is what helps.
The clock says 10 h 13 min
